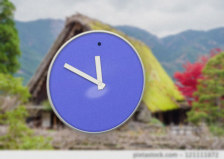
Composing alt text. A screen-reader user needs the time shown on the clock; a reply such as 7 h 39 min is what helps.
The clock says 11 h 50 min
